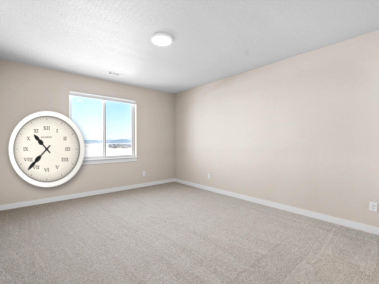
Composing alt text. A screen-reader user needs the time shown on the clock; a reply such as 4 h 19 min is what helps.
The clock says 10 h 37 min
